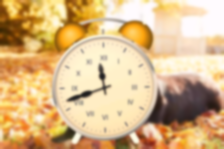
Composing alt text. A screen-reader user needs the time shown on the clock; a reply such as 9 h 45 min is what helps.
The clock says 11 h 42 min
